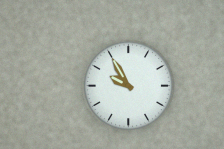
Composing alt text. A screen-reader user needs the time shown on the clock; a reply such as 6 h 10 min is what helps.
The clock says 9 h 55 min
